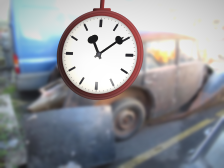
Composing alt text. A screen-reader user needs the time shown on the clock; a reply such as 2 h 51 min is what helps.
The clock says 11 h 09 min
